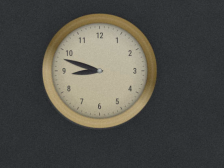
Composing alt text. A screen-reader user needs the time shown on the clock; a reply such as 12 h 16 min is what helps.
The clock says 8 h 48 min
